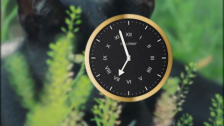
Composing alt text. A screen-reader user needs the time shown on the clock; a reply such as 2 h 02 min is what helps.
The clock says 6 h 57 min
